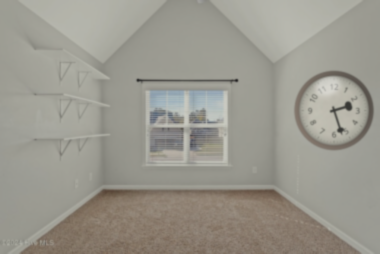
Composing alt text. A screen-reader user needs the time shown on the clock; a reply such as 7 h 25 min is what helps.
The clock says 2 h 27 min
